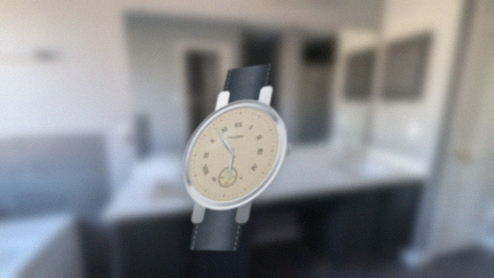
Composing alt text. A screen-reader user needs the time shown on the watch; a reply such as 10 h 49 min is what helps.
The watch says 5 h 53 min
